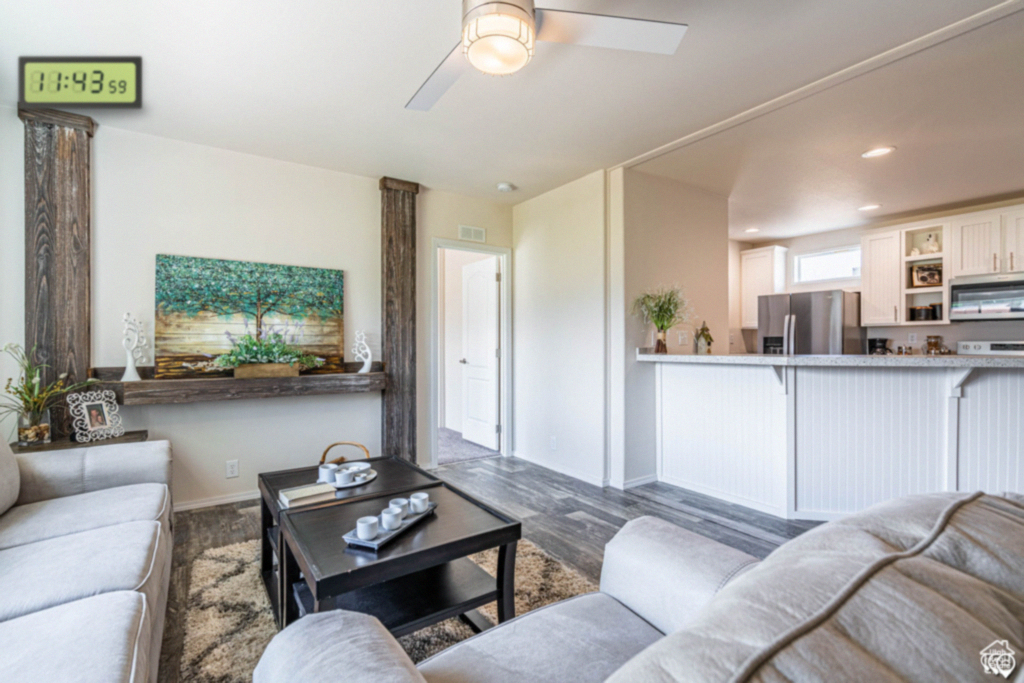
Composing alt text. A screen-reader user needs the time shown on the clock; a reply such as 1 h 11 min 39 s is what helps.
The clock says 11 h 43 min 59 s
